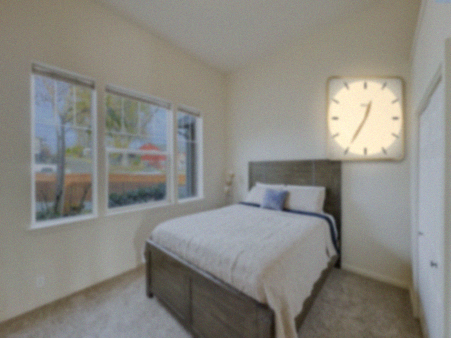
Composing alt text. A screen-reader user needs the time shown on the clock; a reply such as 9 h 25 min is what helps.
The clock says 12 h 35 min
